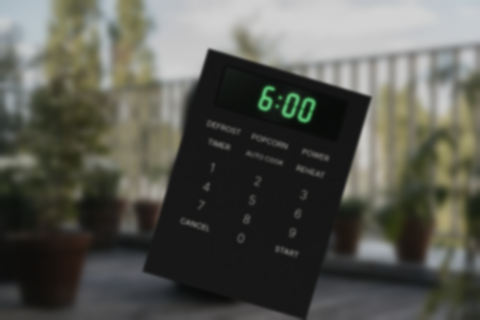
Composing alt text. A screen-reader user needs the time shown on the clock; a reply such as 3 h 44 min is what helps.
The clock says 6 h 00 min
